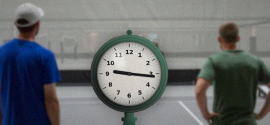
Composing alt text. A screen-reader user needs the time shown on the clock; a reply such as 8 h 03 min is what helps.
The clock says 9 h 16 min
